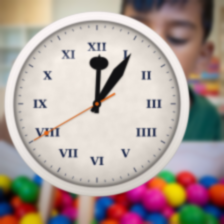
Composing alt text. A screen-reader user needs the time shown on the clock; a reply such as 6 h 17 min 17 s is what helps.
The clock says 12 h 05 min 40 s
